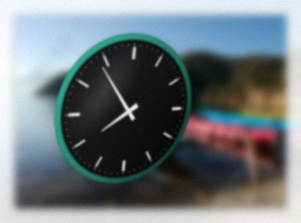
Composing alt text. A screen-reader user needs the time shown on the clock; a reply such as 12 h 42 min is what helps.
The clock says 7 h 54 min
